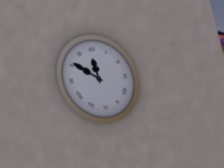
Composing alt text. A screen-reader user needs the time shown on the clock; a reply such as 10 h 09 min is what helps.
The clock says 11 h 51 min
